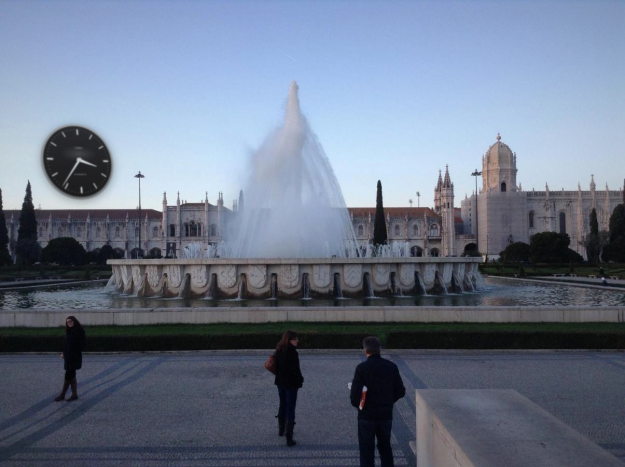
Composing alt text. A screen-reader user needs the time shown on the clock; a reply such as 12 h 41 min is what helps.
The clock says 3 h 36 min
